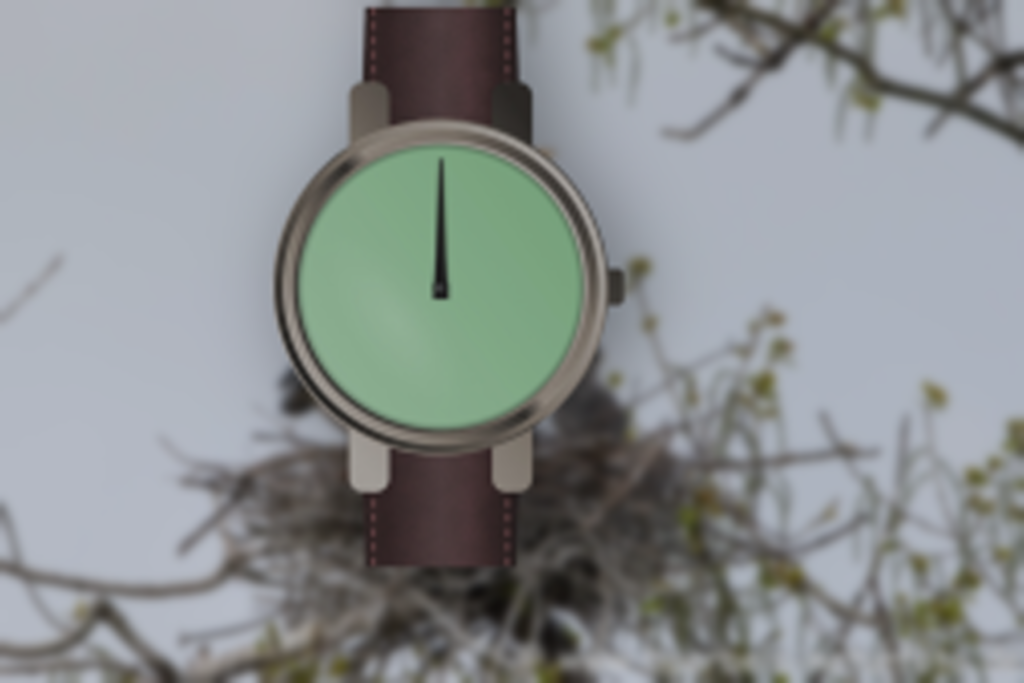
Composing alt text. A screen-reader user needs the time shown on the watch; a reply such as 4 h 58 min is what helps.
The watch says 12 h 00 min
